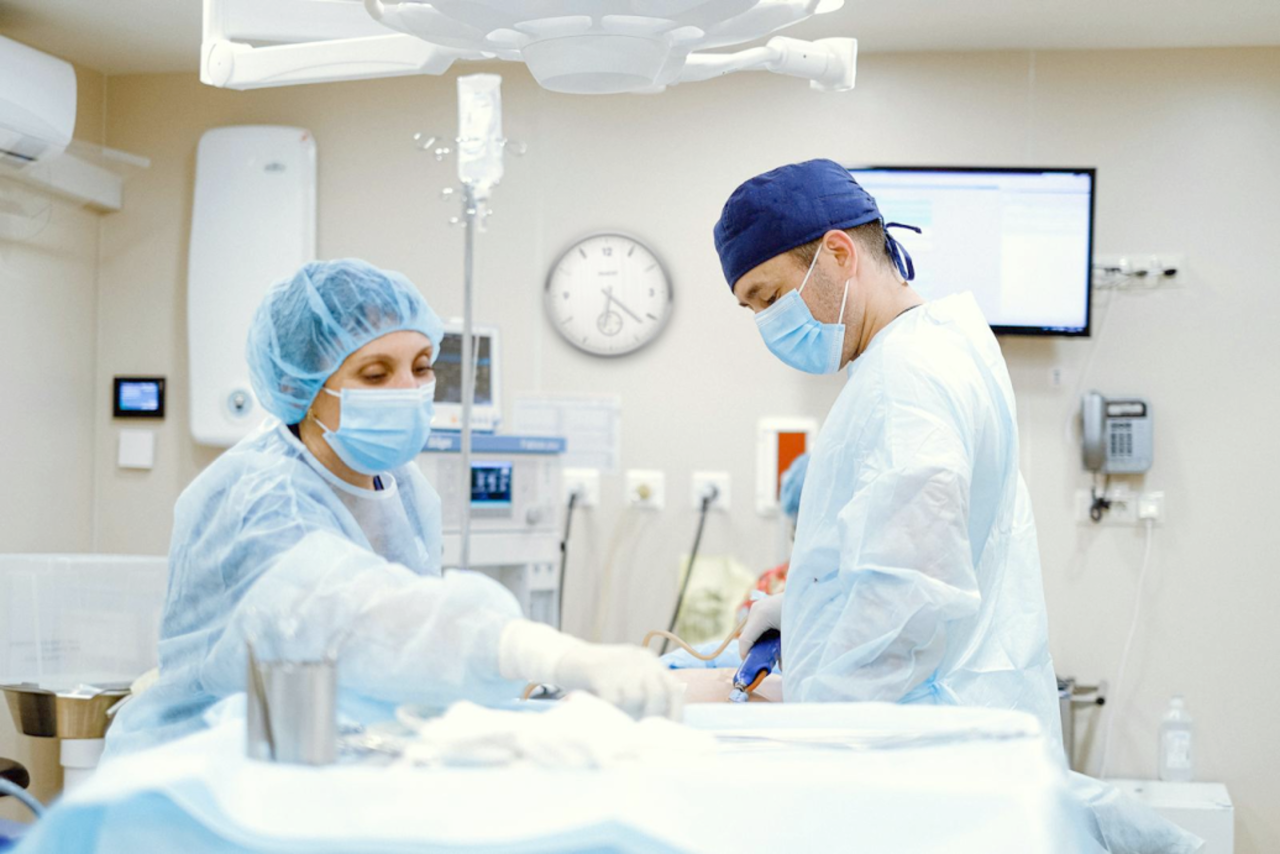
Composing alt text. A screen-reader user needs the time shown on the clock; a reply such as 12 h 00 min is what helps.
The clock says 6 h 22 min
